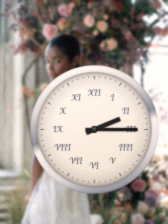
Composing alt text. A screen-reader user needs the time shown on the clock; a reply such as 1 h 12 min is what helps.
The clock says 2 h 15 min
